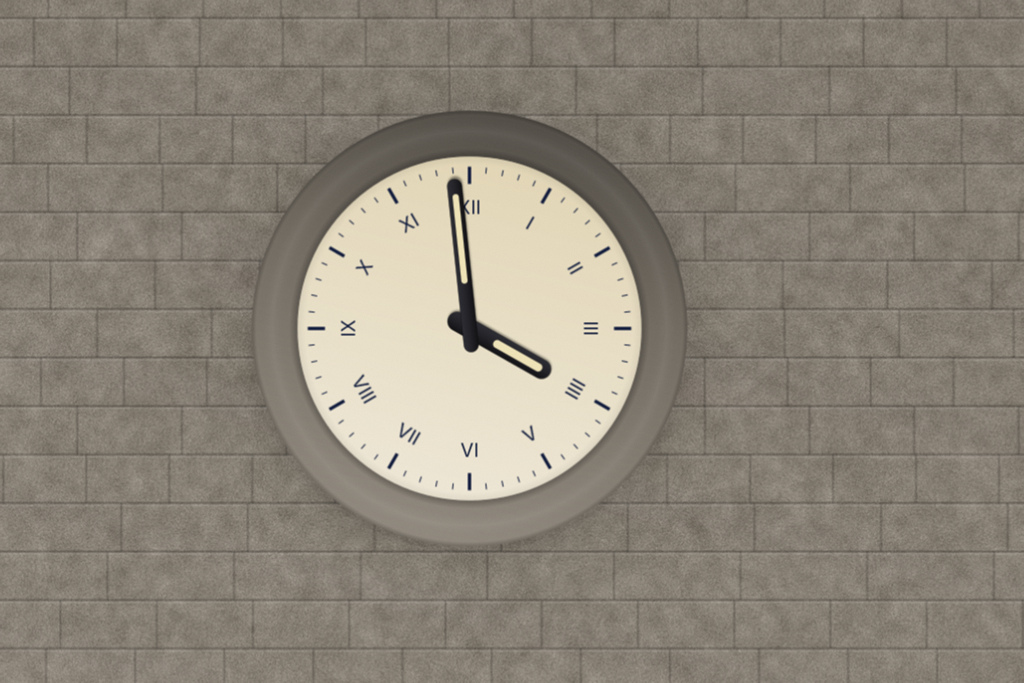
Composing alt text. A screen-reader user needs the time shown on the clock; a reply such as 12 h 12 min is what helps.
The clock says 3 h 59 min
